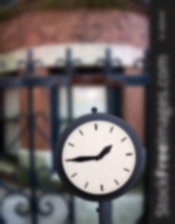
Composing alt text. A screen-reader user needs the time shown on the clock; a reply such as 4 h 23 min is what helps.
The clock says 1 h 45 min
